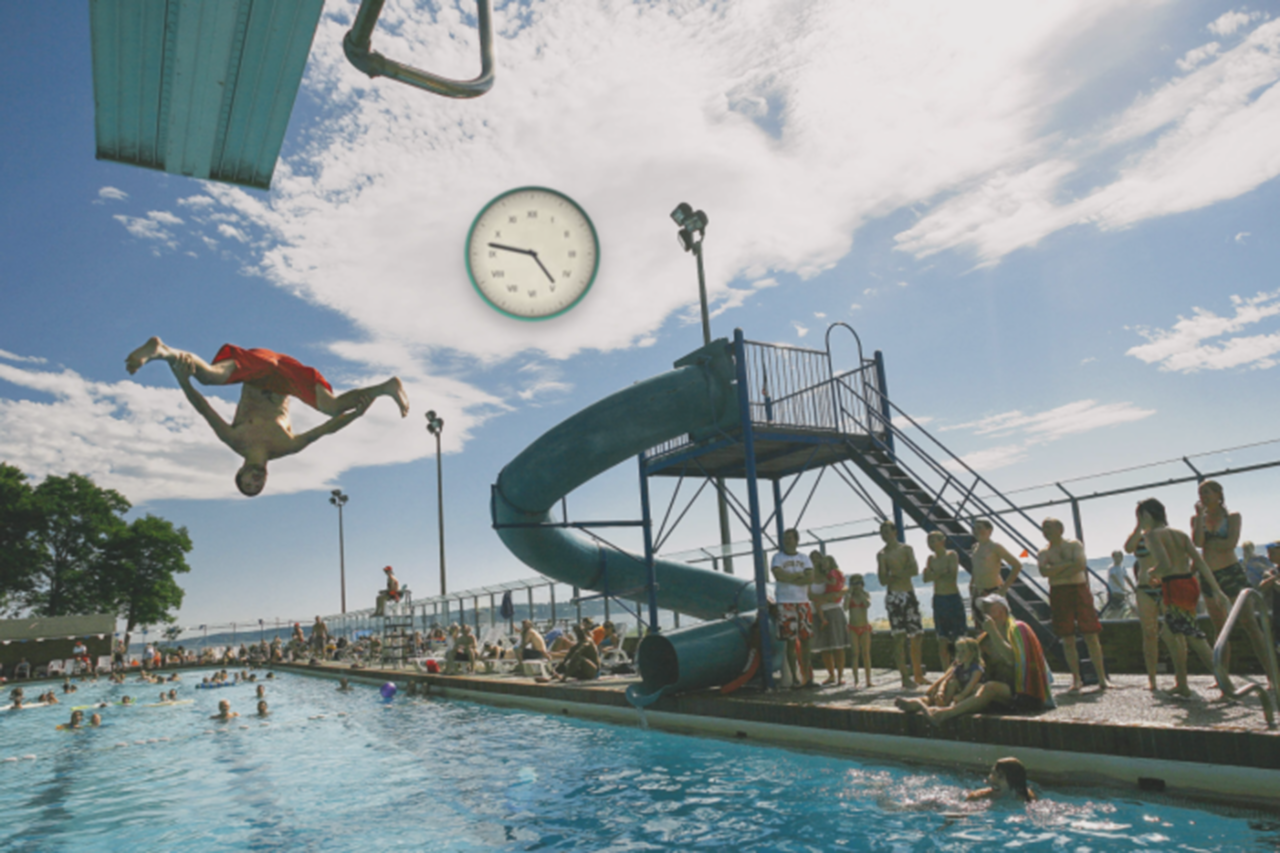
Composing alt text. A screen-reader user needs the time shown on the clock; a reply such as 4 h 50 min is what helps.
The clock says 4 h 47 min
